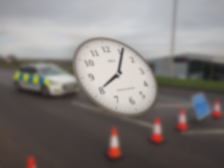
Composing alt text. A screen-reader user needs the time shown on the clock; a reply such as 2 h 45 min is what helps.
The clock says 8 h 06 min
